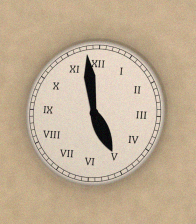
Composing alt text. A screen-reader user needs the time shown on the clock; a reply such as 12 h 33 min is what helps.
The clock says 4 h 58 min
